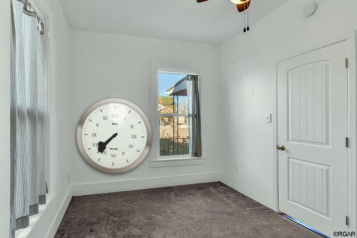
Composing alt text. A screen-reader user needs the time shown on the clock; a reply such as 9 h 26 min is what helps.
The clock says 7 h 37 min
